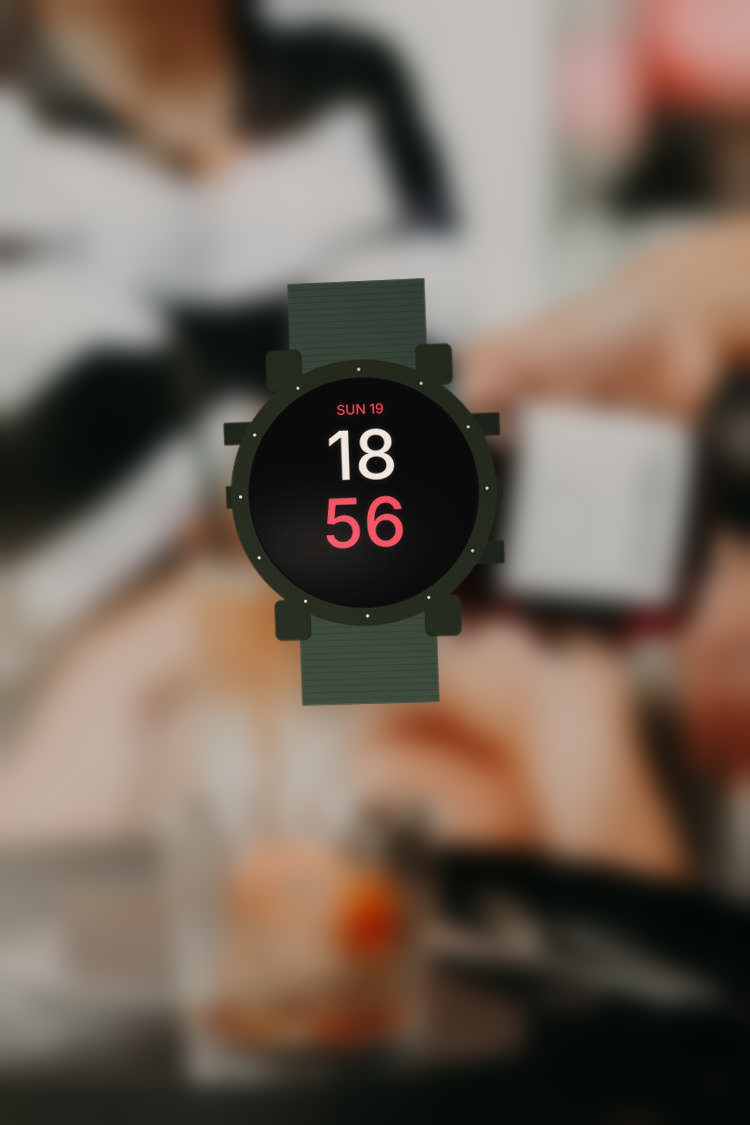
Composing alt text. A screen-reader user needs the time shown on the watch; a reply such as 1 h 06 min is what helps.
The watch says 18 h 56 min
